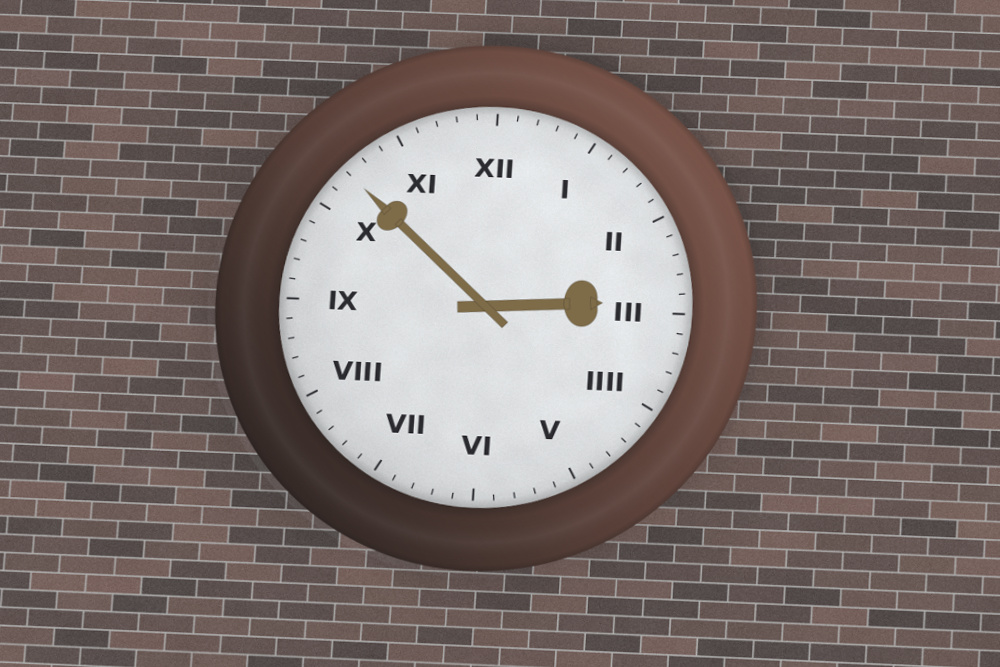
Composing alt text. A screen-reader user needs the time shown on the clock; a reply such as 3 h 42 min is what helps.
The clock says 2 h 52 min
